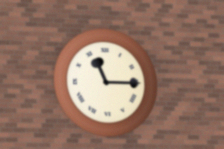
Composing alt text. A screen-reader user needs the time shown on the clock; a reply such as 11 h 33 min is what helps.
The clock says 11 h 15 min
